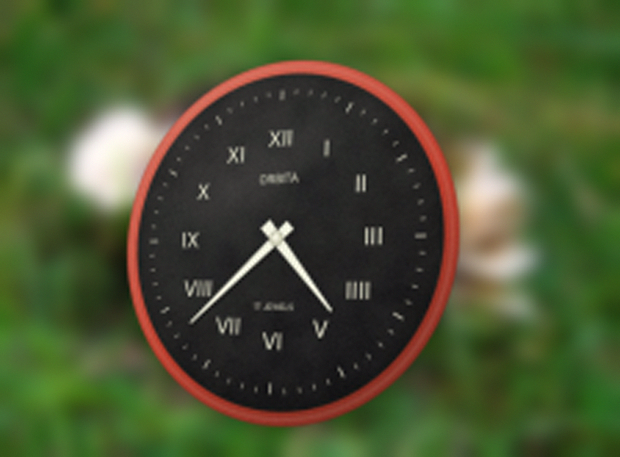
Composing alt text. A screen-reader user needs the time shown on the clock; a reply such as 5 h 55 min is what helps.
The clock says 4 h 38 min
